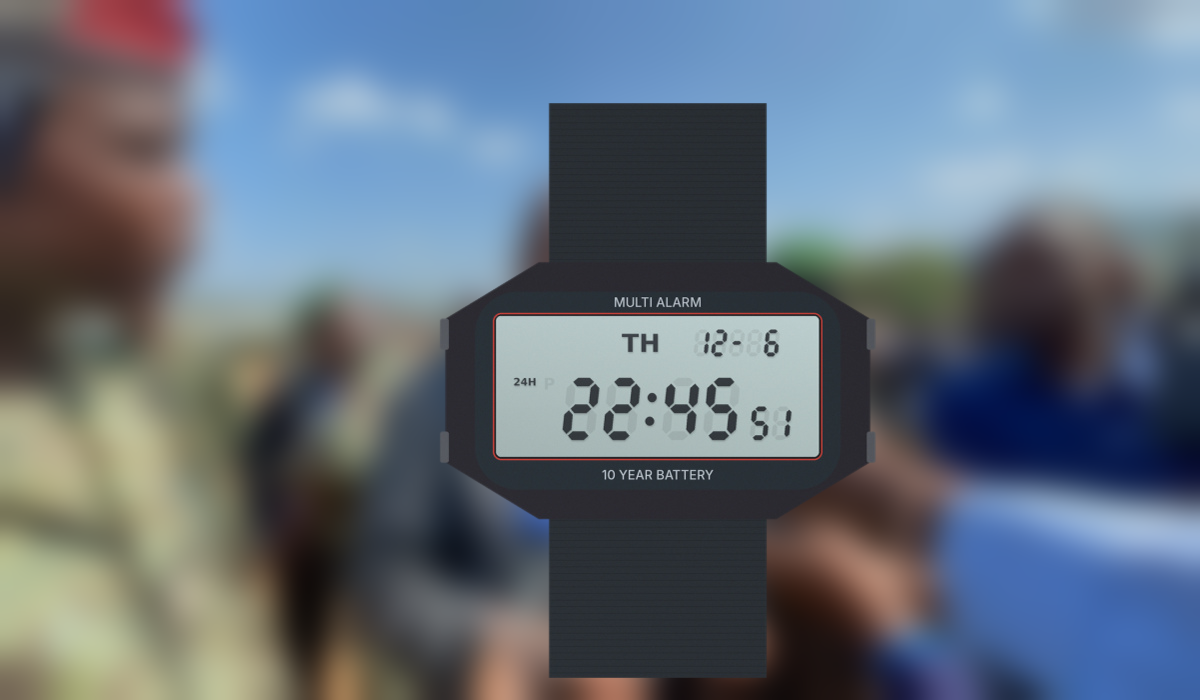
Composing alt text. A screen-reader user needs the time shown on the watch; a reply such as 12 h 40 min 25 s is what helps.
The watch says 22 h 45 min 51 s
